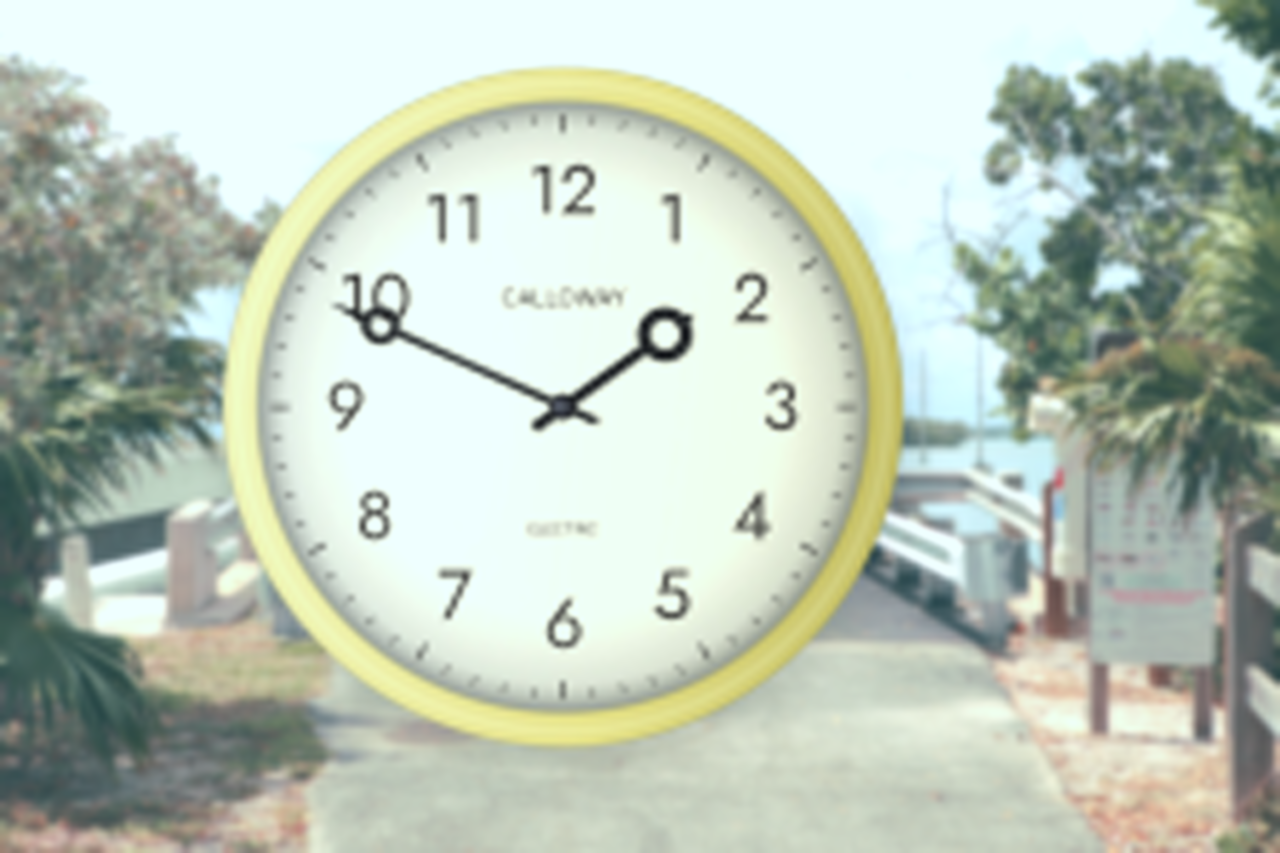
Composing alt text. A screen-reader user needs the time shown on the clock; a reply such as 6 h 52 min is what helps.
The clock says 1 h 49 min
